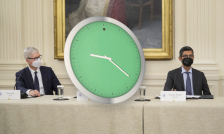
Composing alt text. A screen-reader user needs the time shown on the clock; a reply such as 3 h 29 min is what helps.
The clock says 9 h 22 min
